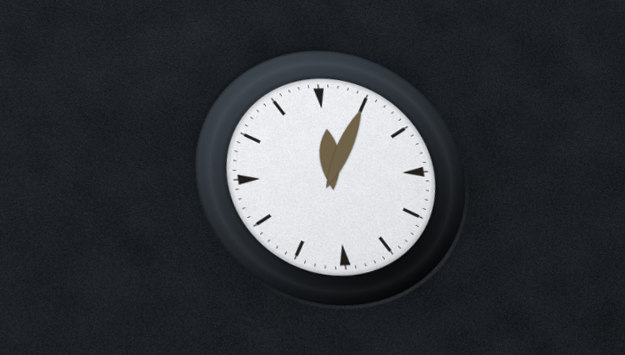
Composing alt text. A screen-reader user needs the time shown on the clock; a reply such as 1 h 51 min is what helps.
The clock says 12 h 05 min
